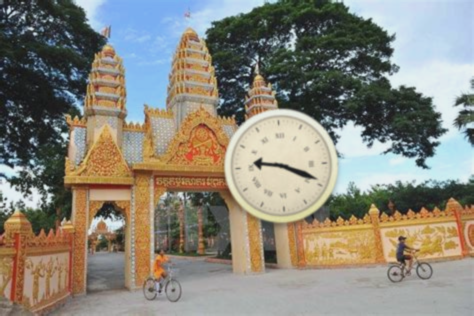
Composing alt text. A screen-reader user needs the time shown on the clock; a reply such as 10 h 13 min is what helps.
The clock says 9 h 19 min
